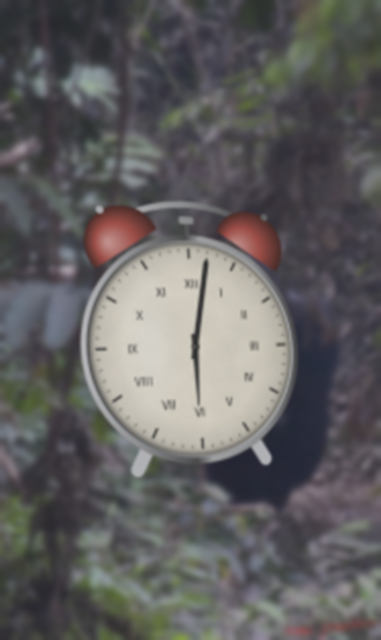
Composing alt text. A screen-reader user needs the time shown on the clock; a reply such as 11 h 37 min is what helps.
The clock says 6 h 02 min
